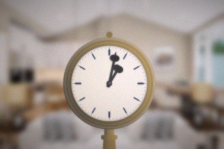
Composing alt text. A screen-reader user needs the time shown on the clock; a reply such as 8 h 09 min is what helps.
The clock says 1 h 02 min
